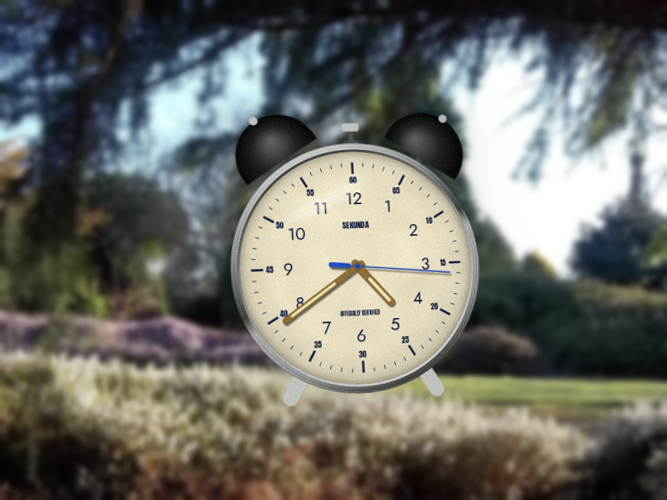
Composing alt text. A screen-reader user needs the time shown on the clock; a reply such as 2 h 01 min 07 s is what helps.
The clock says 4 h 39 min 16 s
